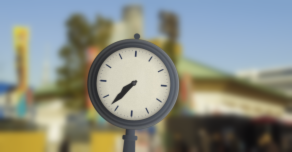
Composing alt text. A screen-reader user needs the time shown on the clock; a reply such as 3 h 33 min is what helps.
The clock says 7 h 37 min
